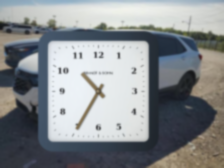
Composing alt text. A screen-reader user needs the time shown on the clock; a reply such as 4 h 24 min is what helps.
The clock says 10 h 35 min
